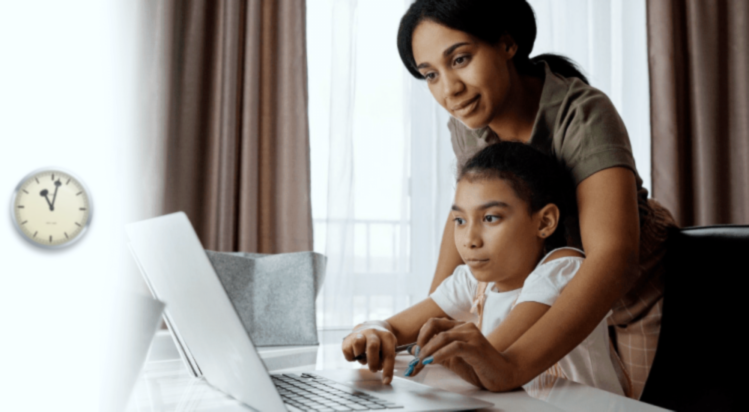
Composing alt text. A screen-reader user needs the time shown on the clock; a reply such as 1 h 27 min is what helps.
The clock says 11 h 02 min
